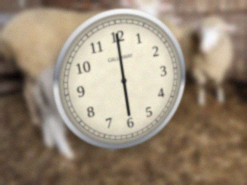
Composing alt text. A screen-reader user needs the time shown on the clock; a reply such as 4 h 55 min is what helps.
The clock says 6 h 00 min
